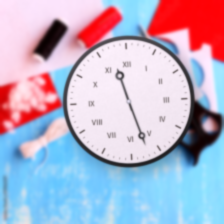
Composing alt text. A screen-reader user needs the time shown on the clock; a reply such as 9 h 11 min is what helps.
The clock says 11 h 27 min
